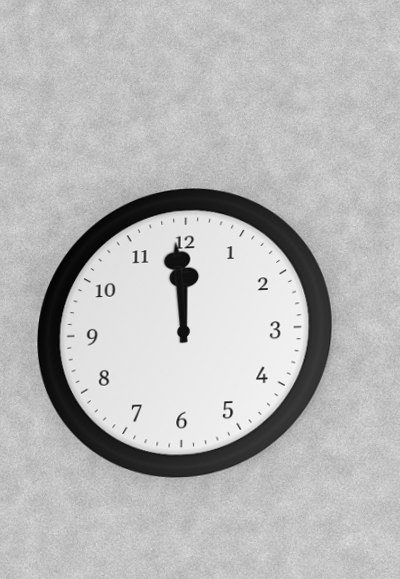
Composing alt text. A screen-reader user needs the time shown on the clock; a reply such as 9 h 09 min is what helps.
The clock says 11 h 59 min
